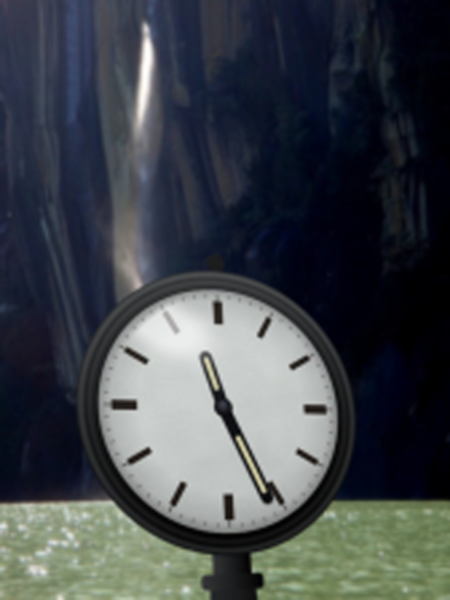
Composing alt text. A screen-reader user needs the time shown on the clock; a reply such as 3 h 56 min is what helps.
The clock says 11 h 26 min
